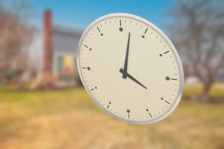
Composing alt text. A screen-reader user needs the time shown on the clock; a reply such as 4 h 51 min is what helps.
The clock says 4 h 02 min
